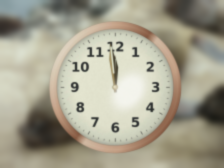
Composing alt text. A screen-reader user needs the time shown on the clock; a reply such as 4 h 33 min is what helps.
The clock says 11 h 59 min
